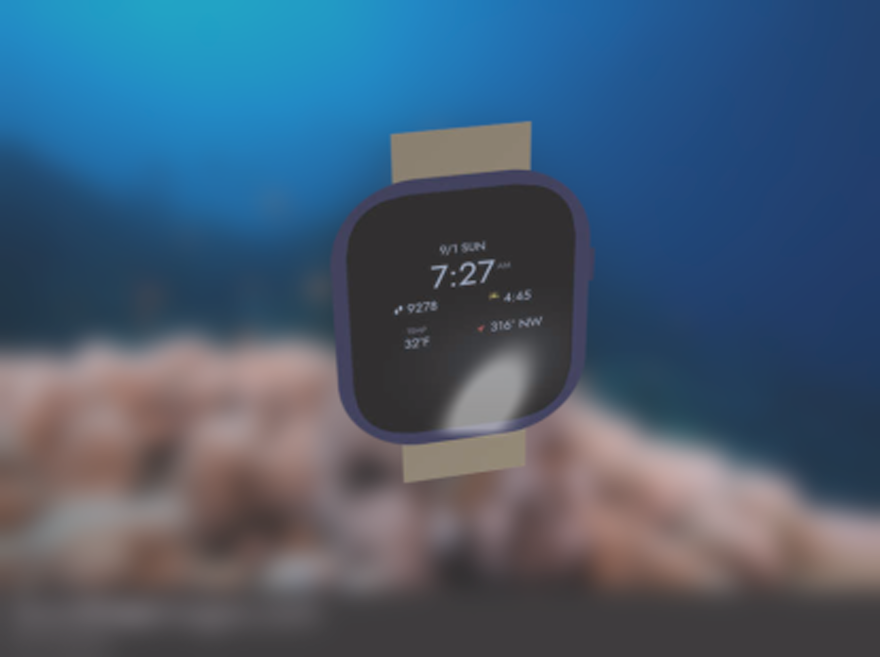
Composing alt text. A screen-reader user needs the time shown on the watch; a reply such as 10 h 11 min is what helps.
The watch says 7 h 27 min
